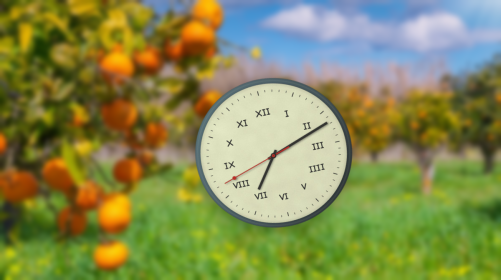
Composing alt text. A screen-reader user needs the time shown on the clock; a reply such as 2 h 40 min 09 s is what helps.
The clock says 7 h 11 min 42 s
